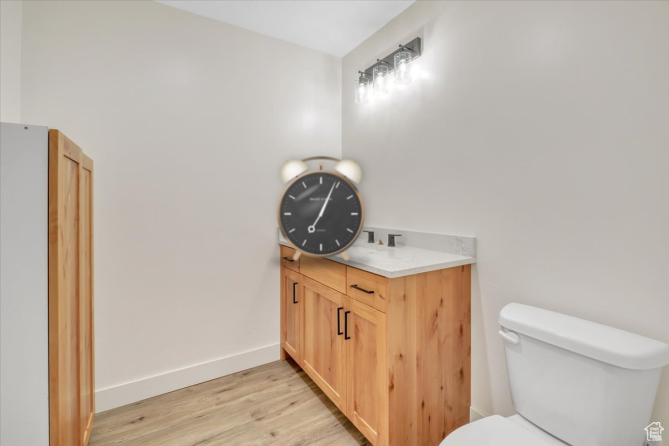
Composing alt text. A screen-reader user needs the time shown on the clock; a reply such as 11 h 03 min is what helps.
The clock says 7 h 04 min
